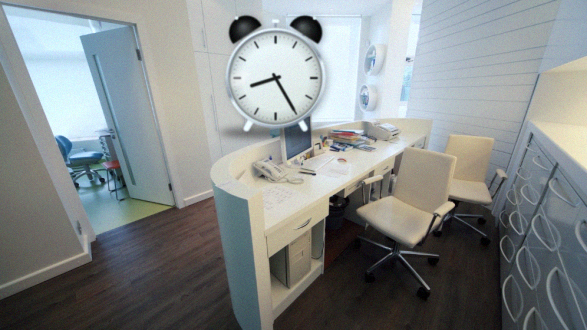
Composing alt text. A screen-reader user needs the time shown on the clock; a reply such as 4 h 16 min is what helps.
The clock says 8 h 25 min
